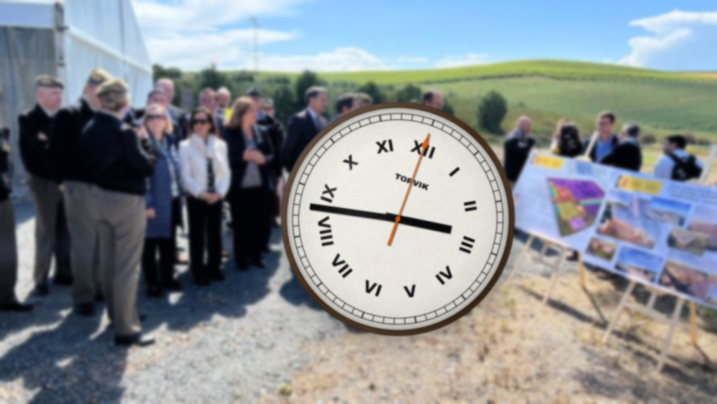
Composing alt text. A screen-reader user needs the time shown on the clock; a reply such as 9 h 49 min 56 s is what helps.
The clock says 2 h 43 min 00 s
